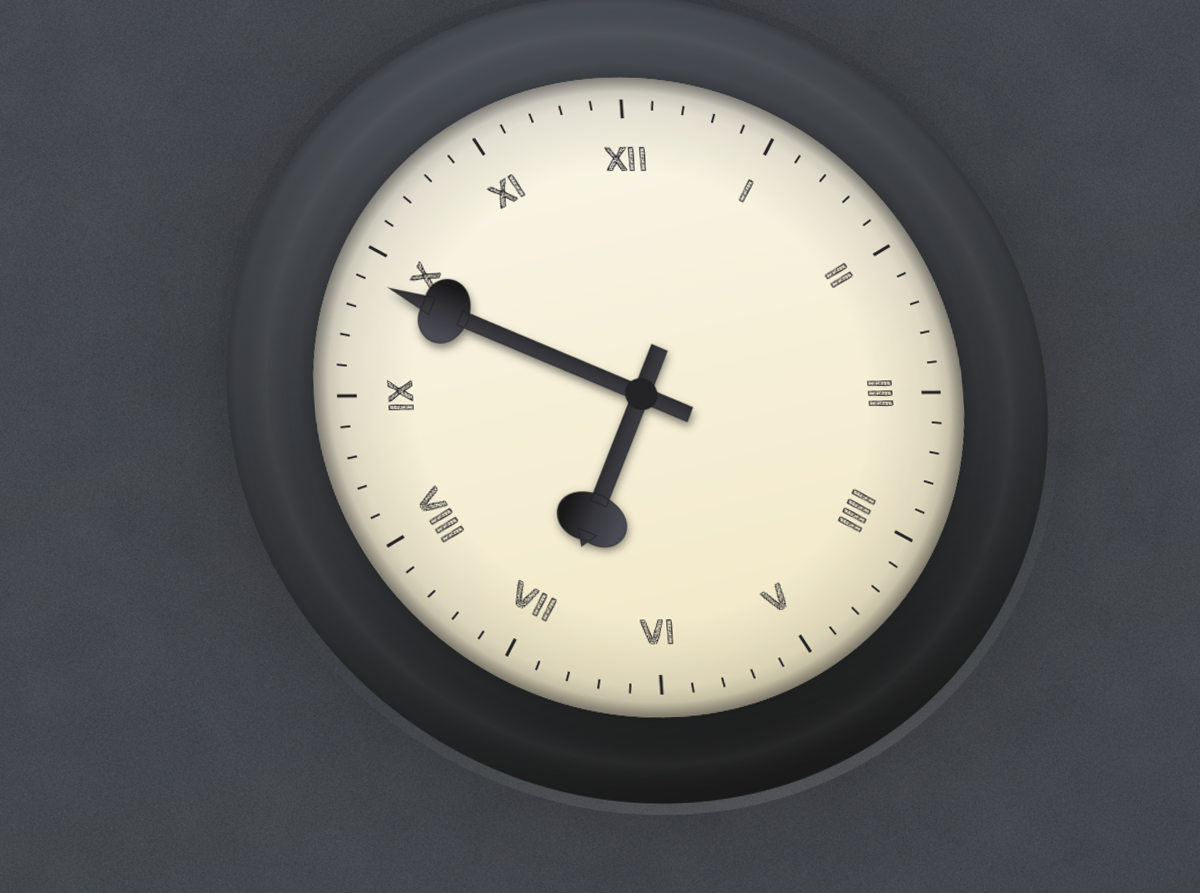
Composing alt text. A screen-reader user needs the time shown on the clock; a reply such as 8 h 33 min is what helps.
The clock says 6 h 49 min
